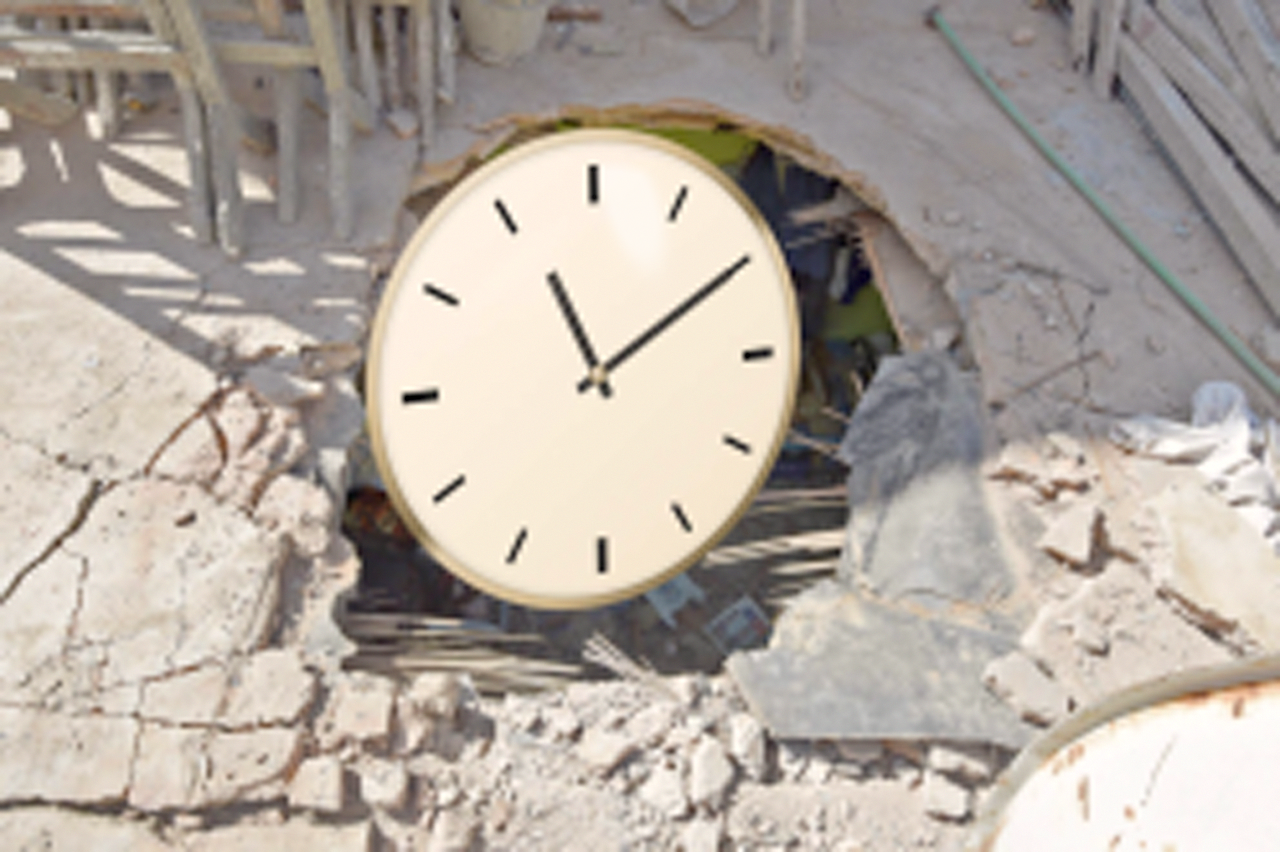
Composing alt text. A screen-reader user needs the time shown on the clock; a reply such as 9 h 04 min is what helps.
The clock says 11 h 10 min
